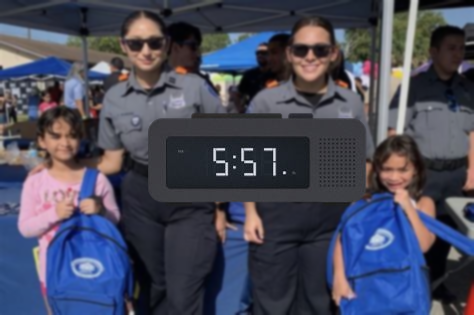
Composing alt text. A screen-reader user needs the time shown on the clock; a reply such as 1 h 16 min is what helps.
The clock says 5 h 57 min
